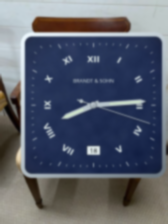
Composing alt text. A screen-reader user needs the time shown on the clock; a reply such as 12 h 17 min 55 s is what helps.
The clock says 8 h 14 min 18 s
